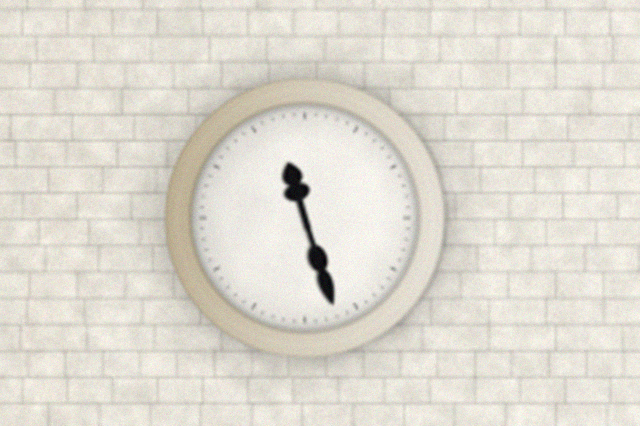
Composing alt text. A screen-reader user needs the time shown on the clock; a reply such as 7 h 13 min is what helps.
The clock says 11 h 27 min
